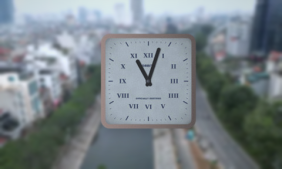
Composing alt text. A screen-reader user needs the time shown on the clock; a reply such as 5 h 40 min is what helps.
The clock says 11 h 03 min
